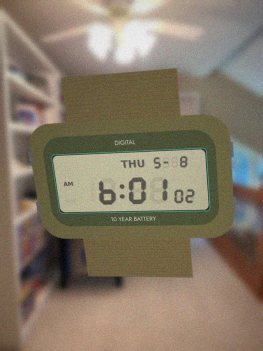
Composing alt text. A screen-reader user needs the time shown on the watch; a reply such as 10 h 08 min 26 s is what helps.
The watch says 6 h 01 min 02 s
